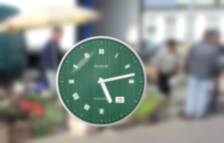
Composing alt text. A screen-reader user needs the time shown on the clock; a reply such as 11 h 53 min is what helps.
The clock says 5 h 13 min
